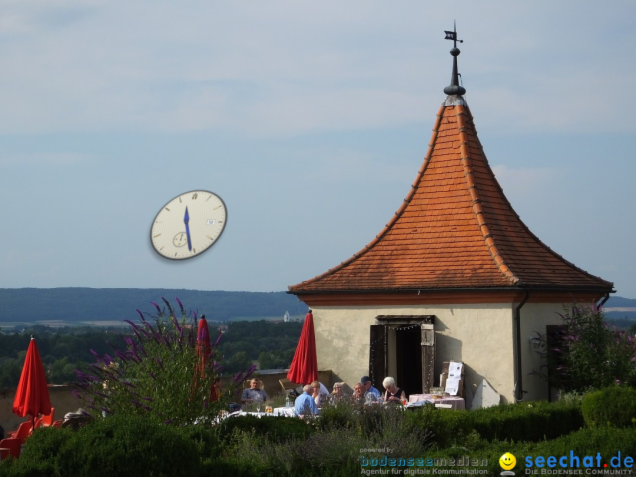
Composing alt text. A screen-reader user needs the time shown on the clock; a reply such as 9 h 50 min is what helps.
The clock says 11 h 26 min
